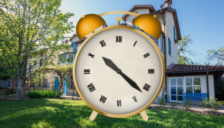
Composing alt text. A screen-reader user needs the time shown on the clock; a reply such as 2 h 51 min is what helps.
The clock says 10 h 22 min
